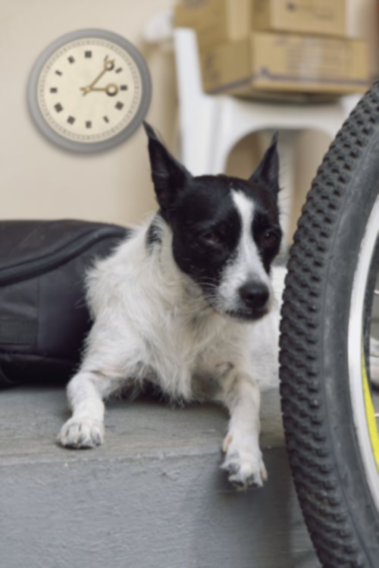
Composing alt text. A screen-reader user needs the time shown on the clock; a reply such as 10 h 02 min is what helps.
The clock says 3 h 07 min
